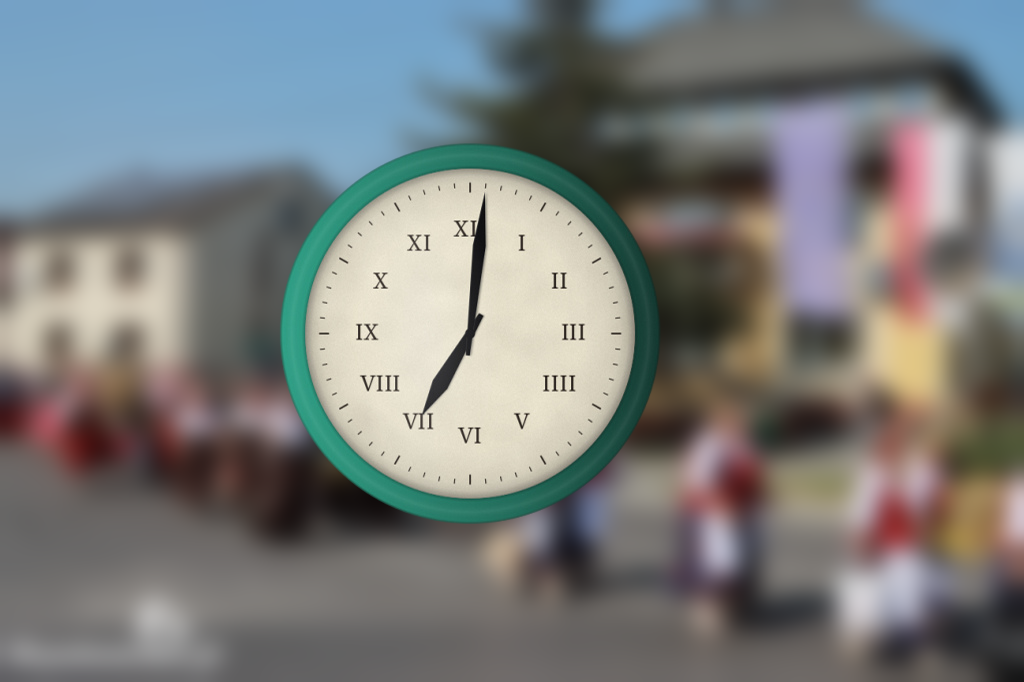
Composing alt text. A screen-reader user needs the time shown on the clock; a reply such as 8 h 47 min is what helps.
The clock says 7 h 01 min
